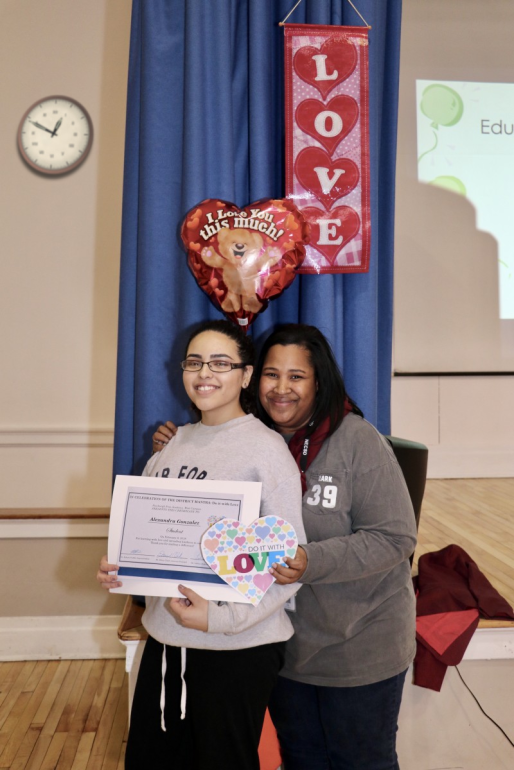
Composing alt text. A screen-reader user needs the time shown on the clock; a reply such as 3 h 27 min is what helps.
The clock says 12 h 49 min
